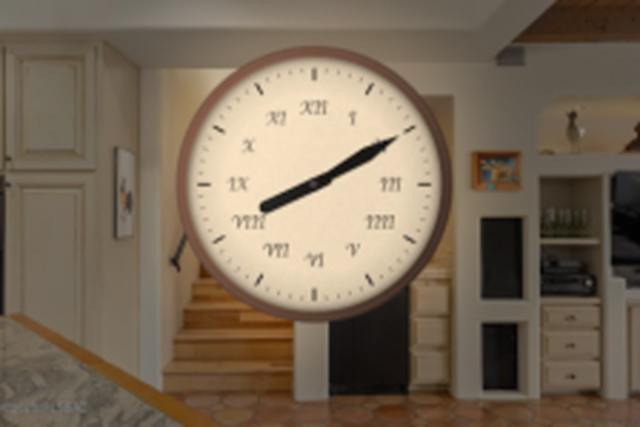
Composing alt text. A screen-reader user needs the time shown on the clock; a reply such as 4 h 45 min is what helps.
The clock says 8 h 10 min
